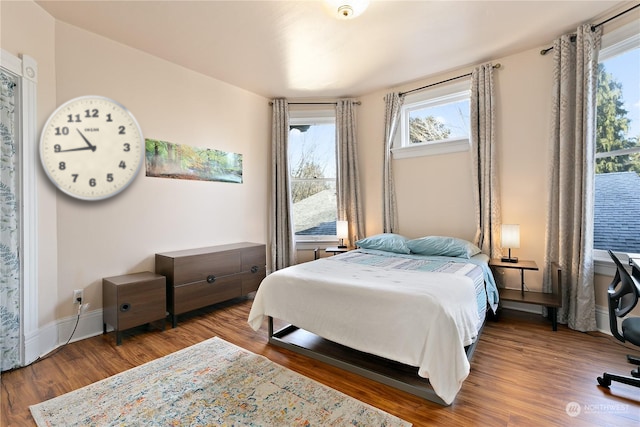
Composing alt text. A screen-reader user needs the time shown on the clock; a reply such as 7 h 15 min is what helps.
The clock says 10 h 44 min
